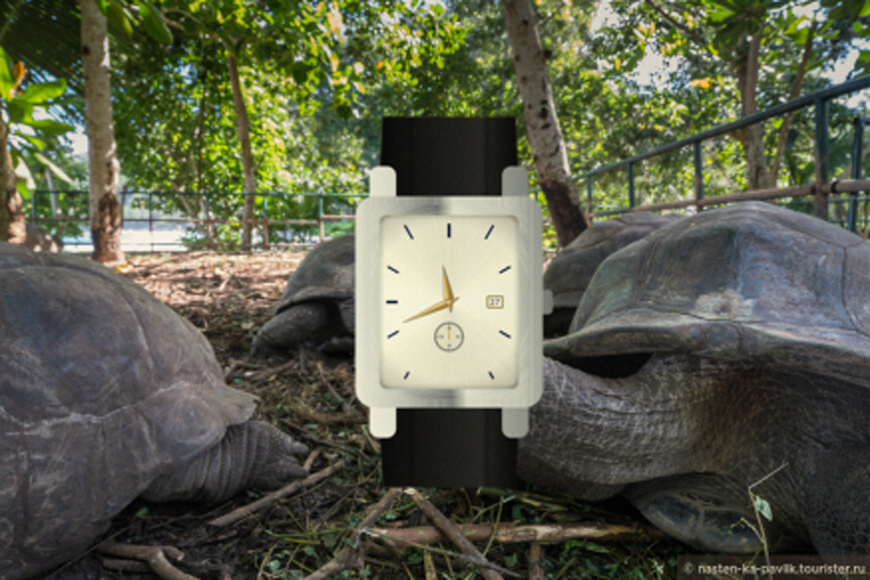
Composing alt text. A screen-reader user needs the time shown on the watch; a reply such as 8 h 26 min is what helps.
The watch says 11 h 41 min
